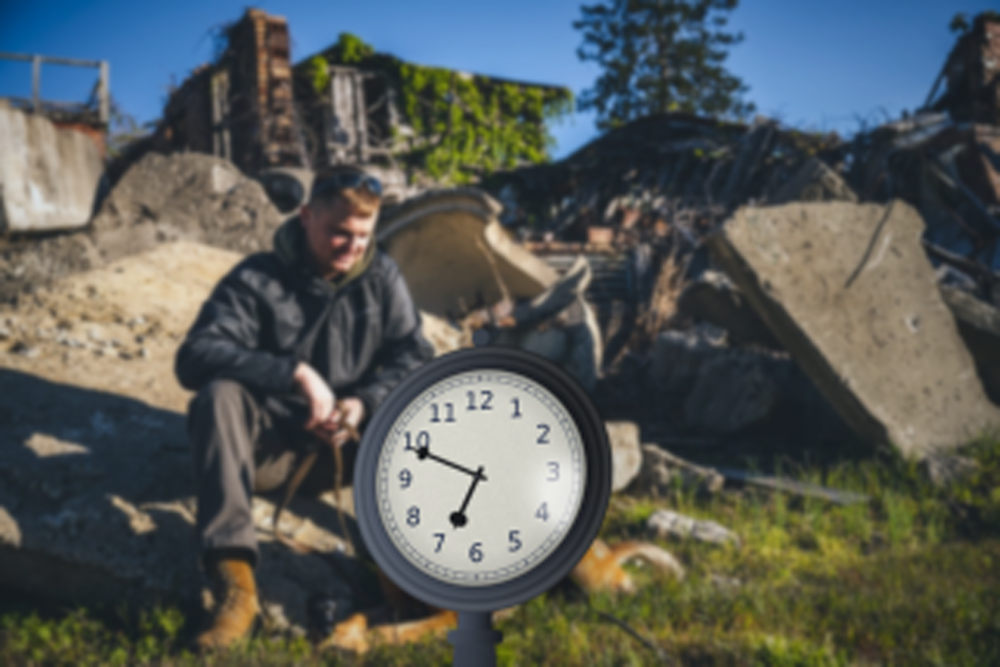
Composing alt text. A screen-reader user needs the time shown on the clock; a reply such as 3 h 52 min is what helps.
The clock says 6 h 49 min
